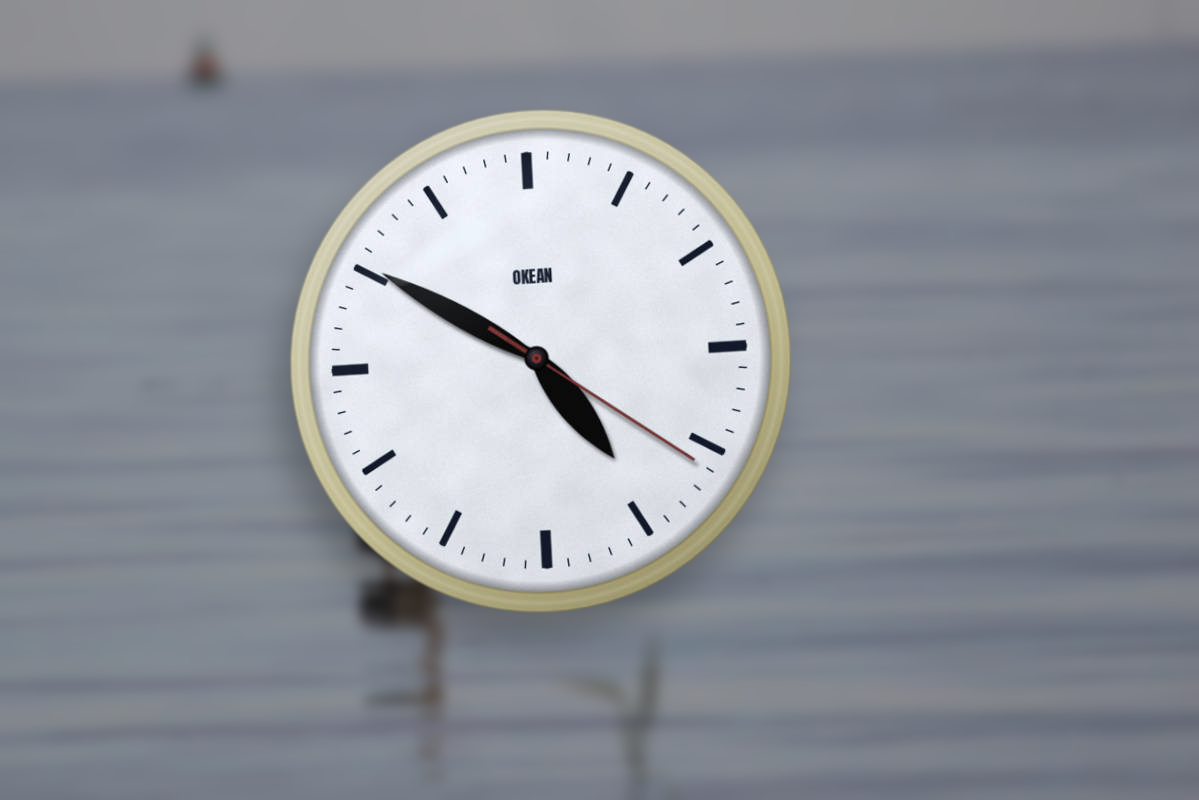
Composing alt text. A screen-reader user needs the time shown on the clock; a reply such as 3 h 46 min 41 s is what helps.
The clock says 4 h 50 min 21 s
